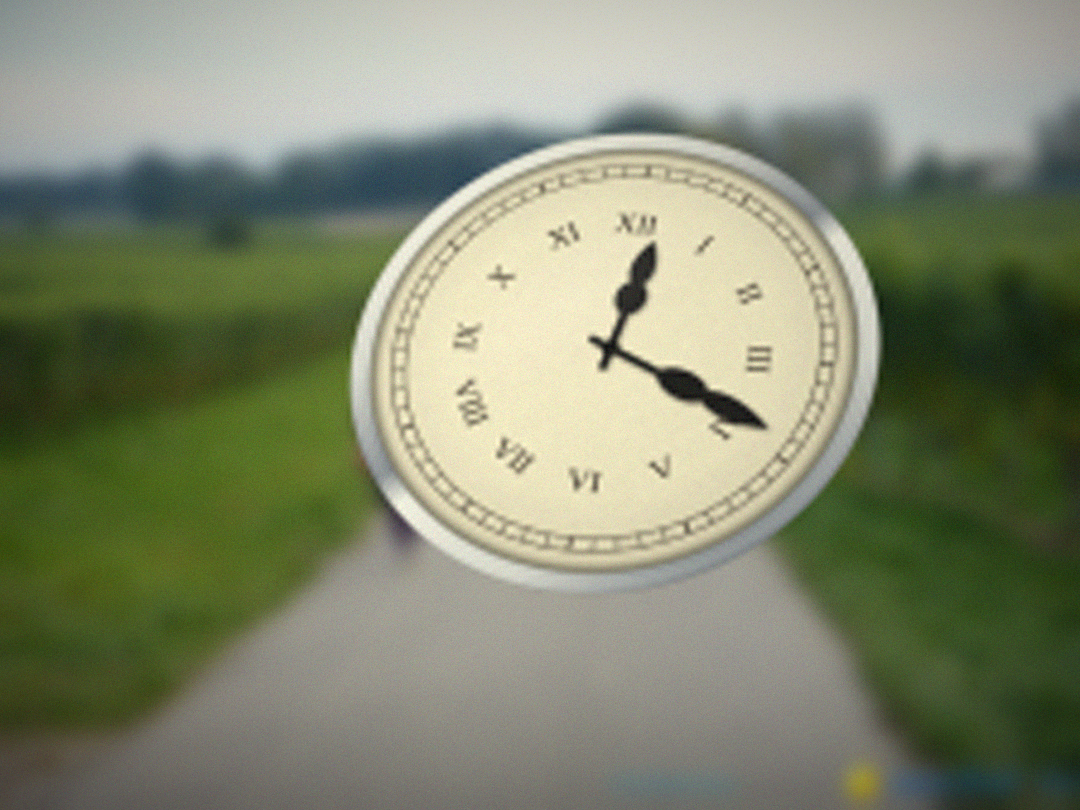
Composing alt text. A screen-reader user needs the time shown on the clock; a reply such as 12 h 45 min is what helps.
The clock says 12 h 19 min
